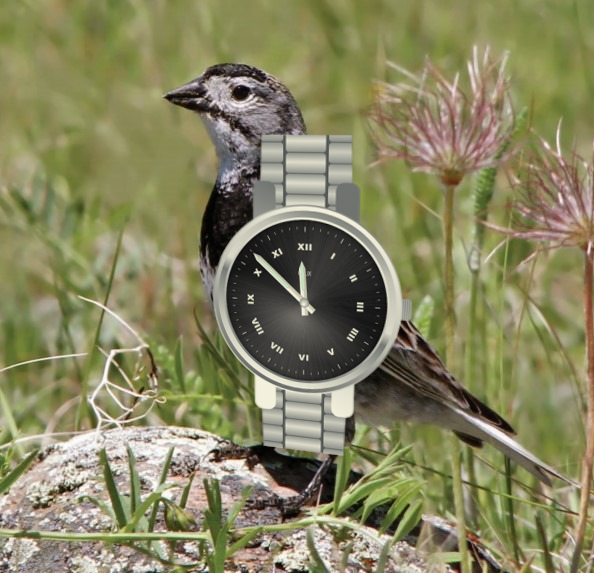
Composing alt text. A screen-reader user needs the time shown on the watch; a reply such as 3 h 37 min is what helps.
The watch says 11 h 52 min
